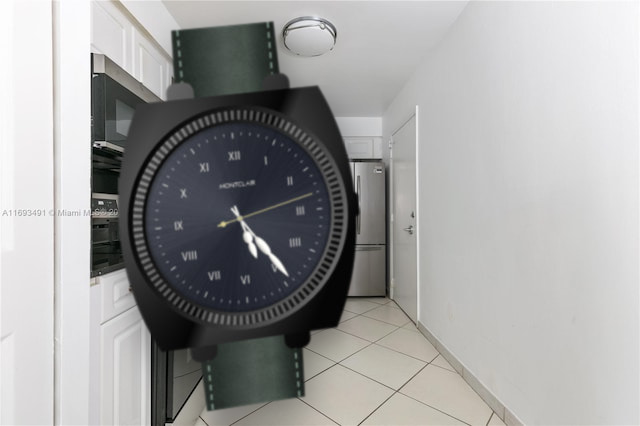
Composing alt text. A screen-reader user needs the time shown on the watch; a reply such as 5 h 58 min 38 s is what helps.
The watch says 5 h 24 min 13 s
